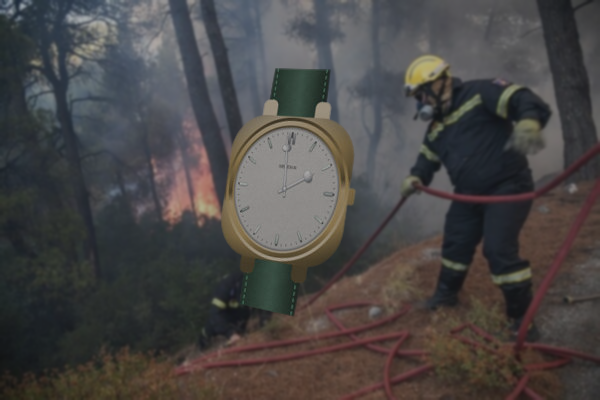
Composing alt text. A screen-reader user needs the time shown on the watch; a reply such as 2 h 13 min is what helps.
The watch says 1 h 59 min
